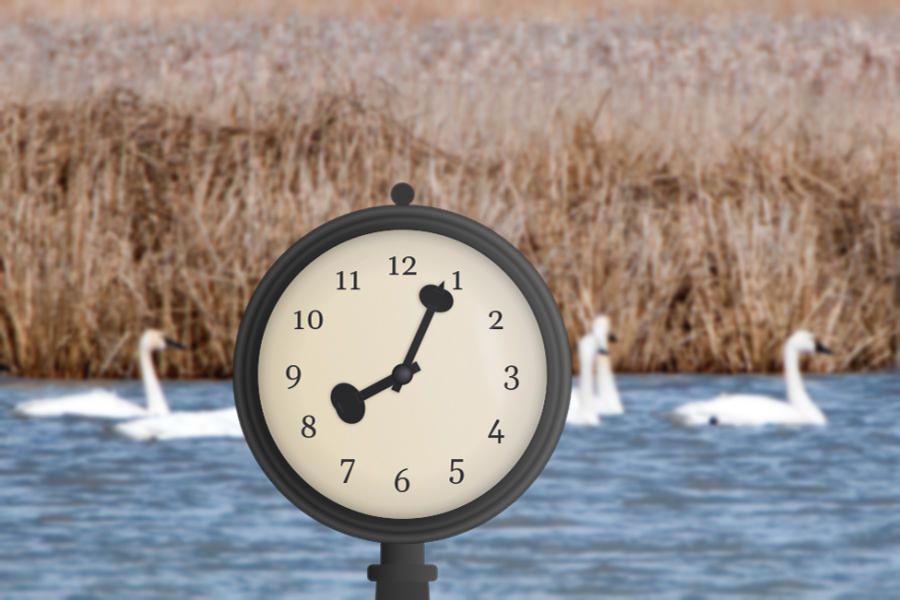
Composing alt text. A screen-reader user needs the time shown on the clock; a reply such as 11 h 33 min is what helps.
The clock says 8 h 04 min
